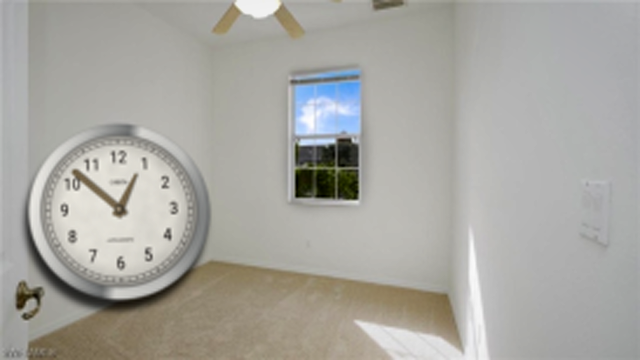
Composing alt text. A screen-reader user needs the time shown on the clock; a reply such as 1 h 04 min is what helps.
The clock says 12 h 52 min
